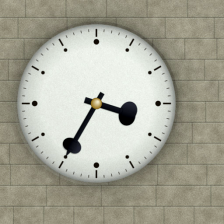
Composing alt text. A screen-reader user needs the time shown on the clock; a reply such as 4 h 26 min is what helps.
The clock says 3 h 35 min
